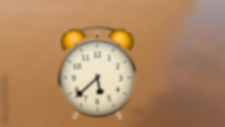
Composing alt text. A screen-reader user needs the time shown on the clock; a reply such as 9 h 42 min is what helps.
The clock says 5 h 38 min
